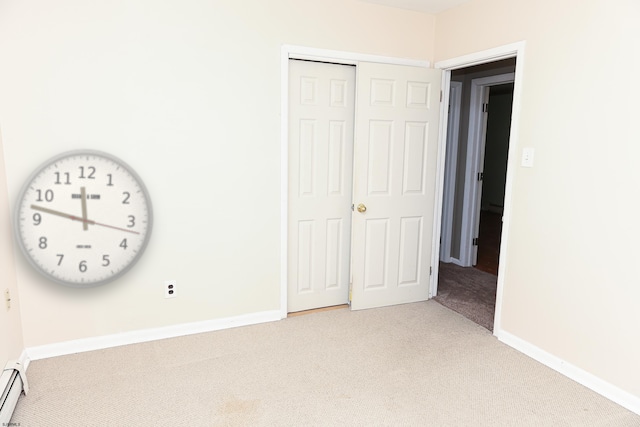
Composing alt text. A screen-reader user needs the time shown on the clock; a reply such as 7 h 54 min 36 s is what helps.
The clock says 11 h 47 min 17 s
